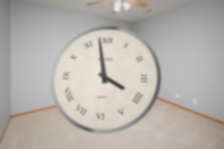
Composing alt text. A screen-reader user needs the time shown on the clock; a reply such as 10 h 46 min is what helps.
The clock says 3 h 58 min
